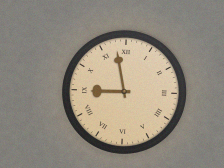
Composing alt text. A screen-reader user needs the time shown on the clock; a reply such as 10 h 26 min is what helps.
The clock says 8 h 58 min
